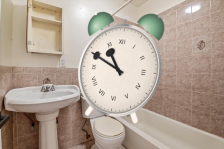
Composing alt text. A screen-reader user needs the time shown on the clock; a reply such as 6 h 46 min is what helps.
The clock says 10 h 49 min
